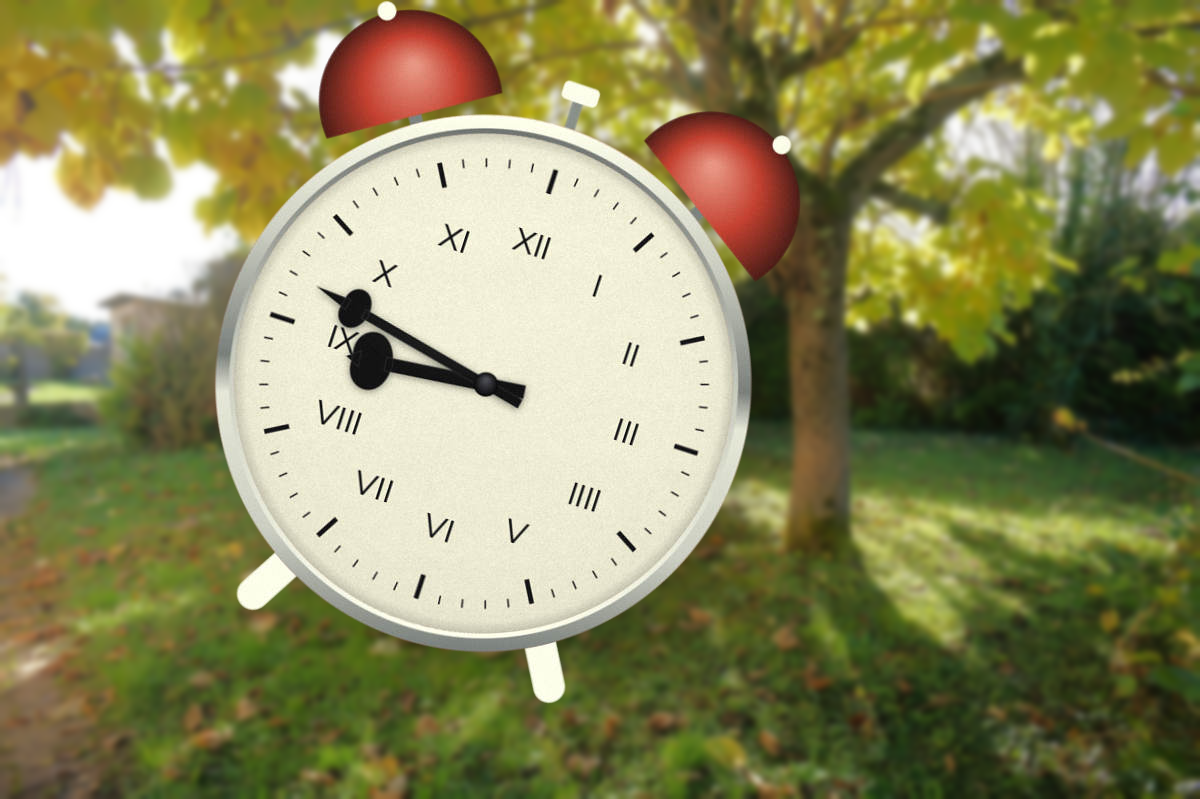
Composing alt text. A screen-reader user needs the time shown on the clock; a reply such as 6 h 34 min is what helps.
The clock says 8 h 47 min
